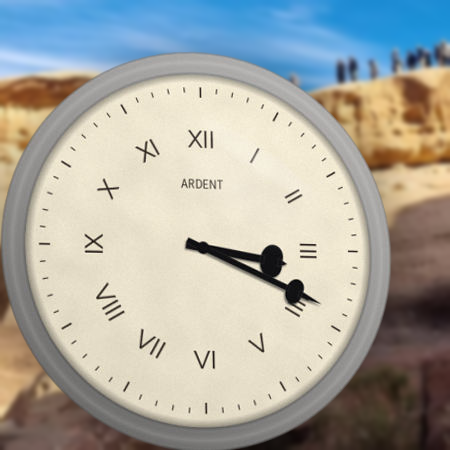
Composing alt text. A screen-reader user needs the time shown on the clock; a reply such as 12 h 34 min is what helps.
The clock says 3 h 19 min
